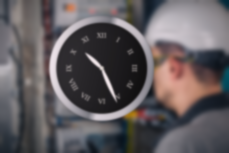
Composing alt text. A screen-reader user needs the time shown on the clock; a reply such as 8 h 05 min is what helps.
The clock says 10 h 26 min
